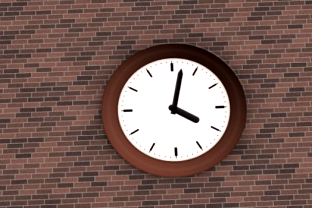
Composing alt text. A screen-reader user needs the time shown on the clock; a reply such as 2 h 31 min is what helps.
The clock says 4 h 02 min
